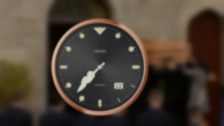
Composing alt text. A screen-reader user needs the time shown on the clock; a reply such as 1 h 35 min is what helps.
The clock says 7 h 37 min
